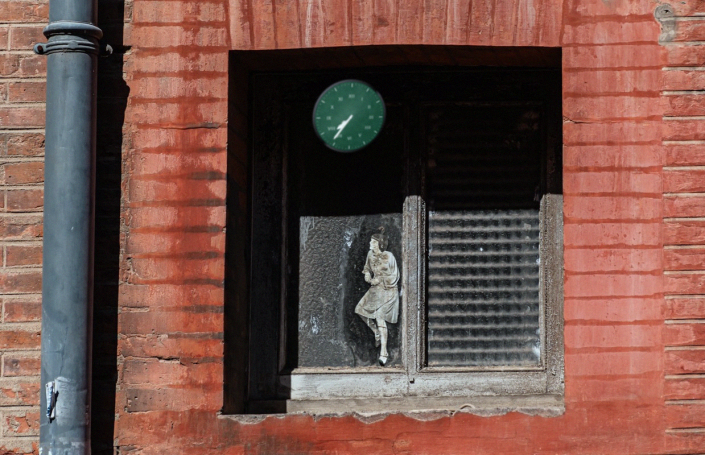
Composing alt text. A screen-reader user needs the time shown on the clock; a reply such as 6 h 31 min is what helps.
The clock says 7 h 36 min
